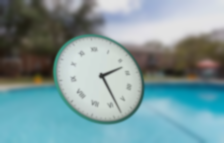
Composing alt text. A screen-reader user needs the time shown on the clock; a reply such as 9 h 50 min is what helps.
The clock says 2 h 28 min
